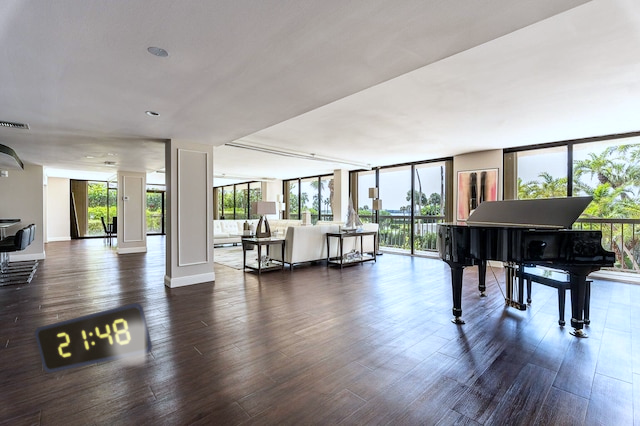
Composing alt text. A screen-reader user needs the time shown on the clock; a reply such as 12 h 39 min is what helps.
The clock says 21 h 48 min
